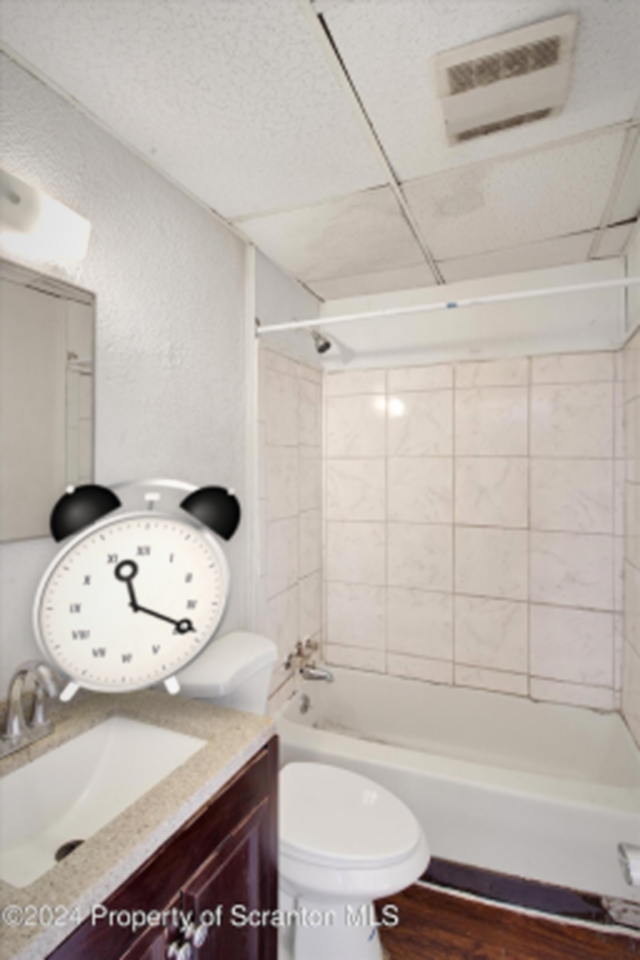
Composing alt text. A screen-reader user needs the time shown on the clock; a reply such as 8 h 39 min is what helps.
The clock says 11 h 19 min
